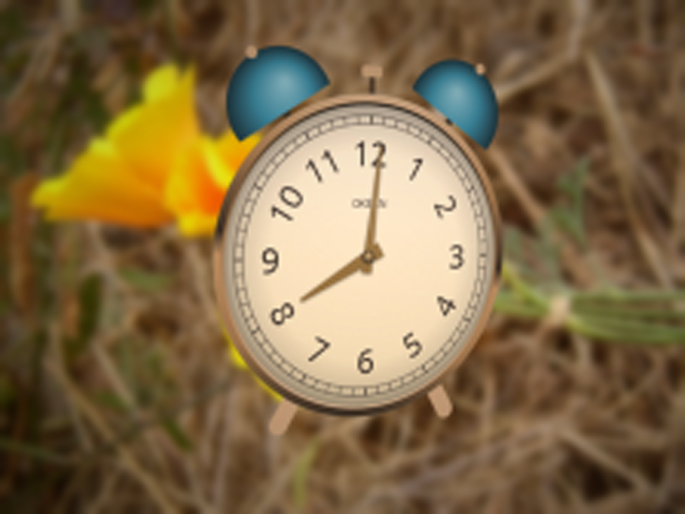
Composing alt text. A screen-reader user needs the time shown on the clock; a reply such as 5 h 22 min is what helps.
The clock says 8 h 01 min
